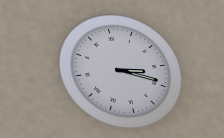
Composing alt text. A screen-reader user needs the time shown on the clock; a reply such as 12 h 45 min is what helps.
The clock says 3 h 19 min
